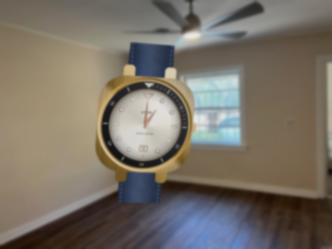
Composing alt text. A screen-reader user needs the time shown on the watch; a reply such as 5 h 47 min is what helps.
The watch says 1 h 00 min
